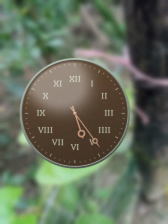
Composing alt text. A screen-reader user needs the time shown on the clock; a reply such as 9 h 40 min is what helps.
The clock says 5 h 24 min
